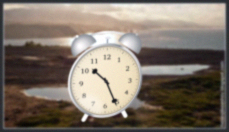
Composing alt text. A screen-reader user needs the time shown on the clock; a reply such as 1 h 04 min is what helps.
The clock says 10 h 26 min
